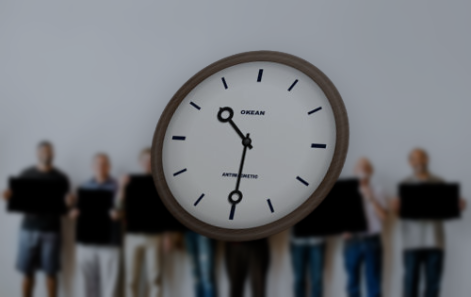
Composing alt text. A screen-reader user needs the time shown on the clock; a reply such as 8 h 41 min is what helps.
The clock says 10 h 30 min
